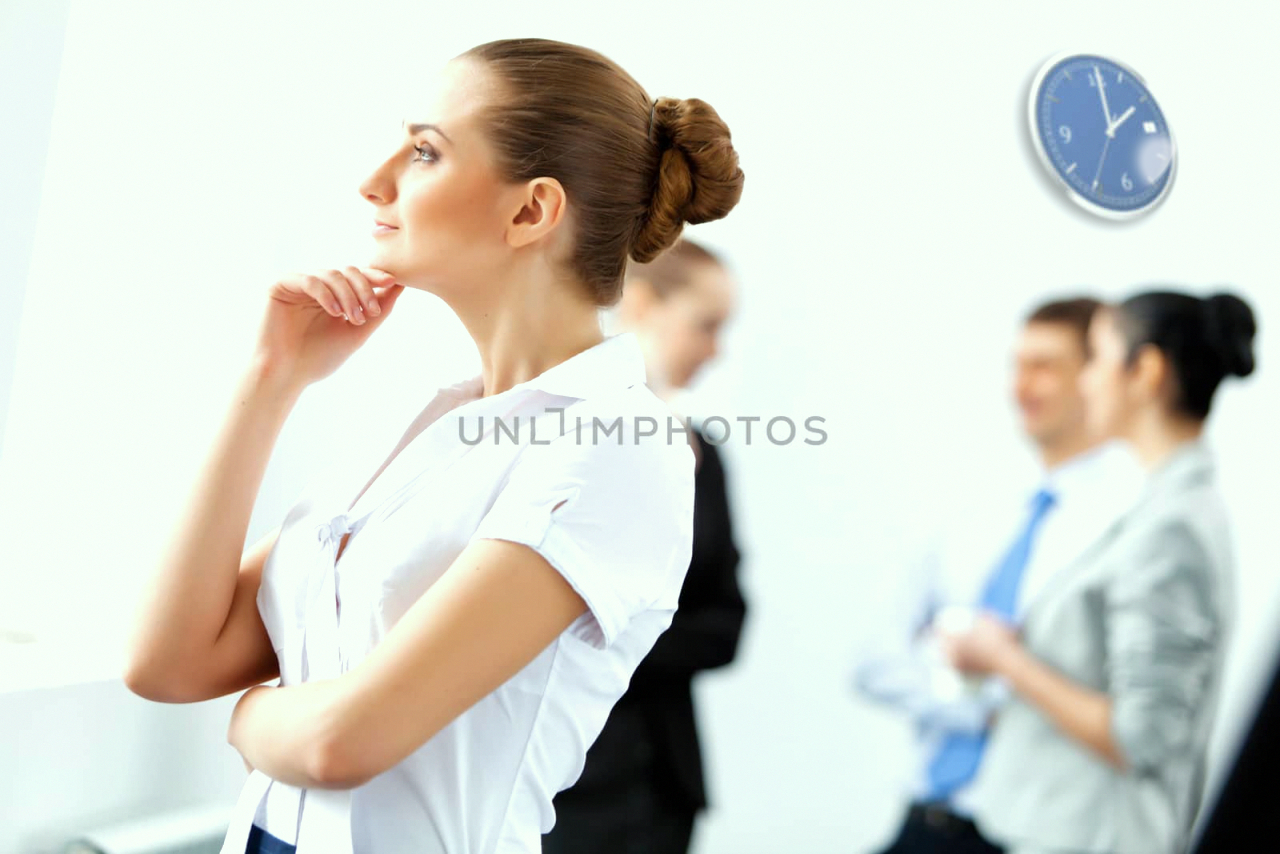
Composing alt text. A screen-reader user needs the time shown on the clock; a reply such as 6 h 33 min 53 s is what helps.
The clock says 2 h 00 min 36 s
